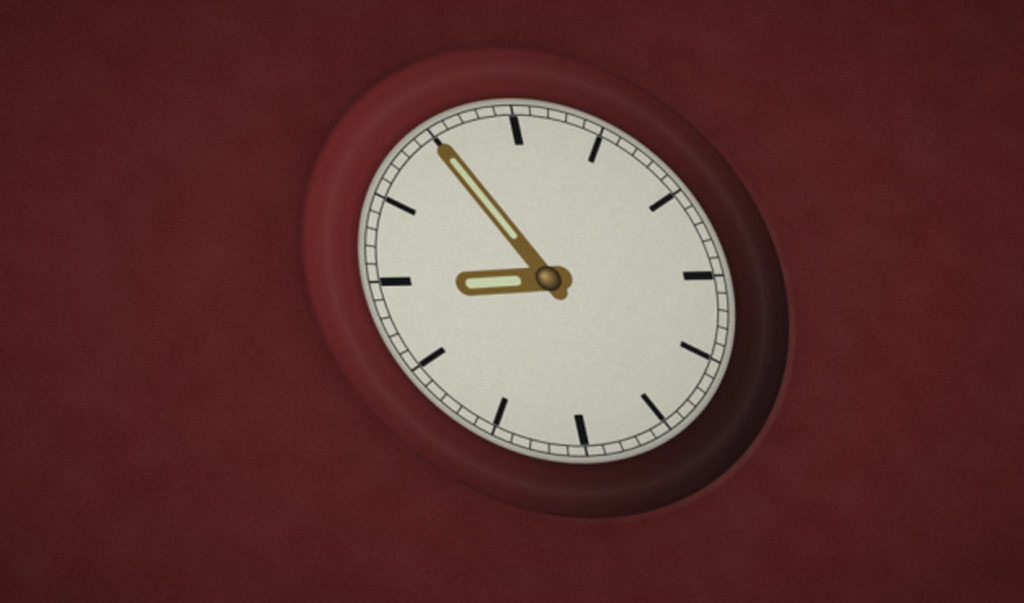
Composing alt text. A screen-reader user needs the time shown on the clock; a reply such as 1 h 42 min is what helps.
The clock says 8 h 55 min
